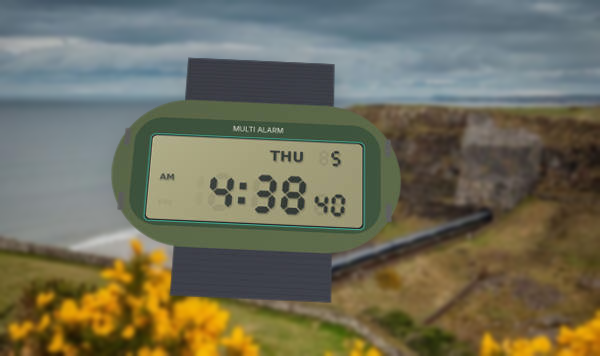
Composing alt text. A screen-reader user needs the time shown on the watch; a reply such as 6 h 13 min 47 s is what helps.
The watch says 4 h 38 min 40 s
